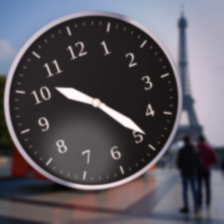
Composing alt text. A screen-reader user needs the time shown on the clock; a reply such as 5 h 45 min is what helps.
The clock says 10 h 24 min
